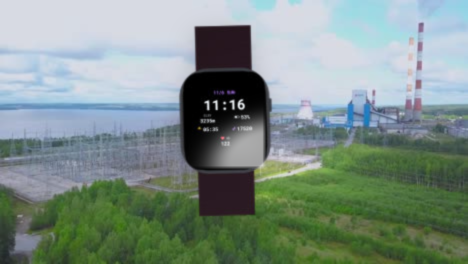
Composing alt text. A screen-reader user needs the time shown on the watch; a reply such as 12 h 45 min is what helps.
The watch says 11 h 16 min
